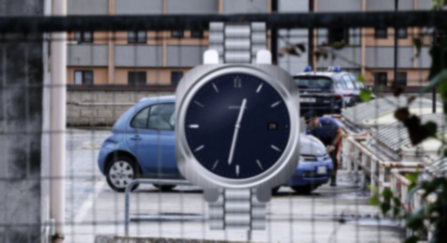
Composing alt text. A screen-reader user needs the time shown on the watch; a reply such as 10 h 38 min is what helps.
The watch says 12 h 32 min
